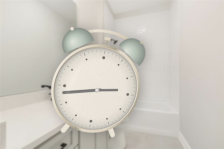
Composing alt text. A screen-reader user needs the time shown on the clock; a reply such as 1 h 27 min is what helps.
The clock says 2 h 43 min
